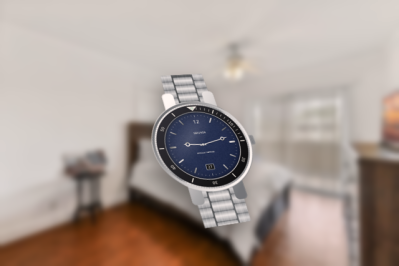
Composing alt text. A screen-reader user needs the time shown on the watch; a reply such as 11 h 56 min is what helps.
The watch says 9 h 13 min
